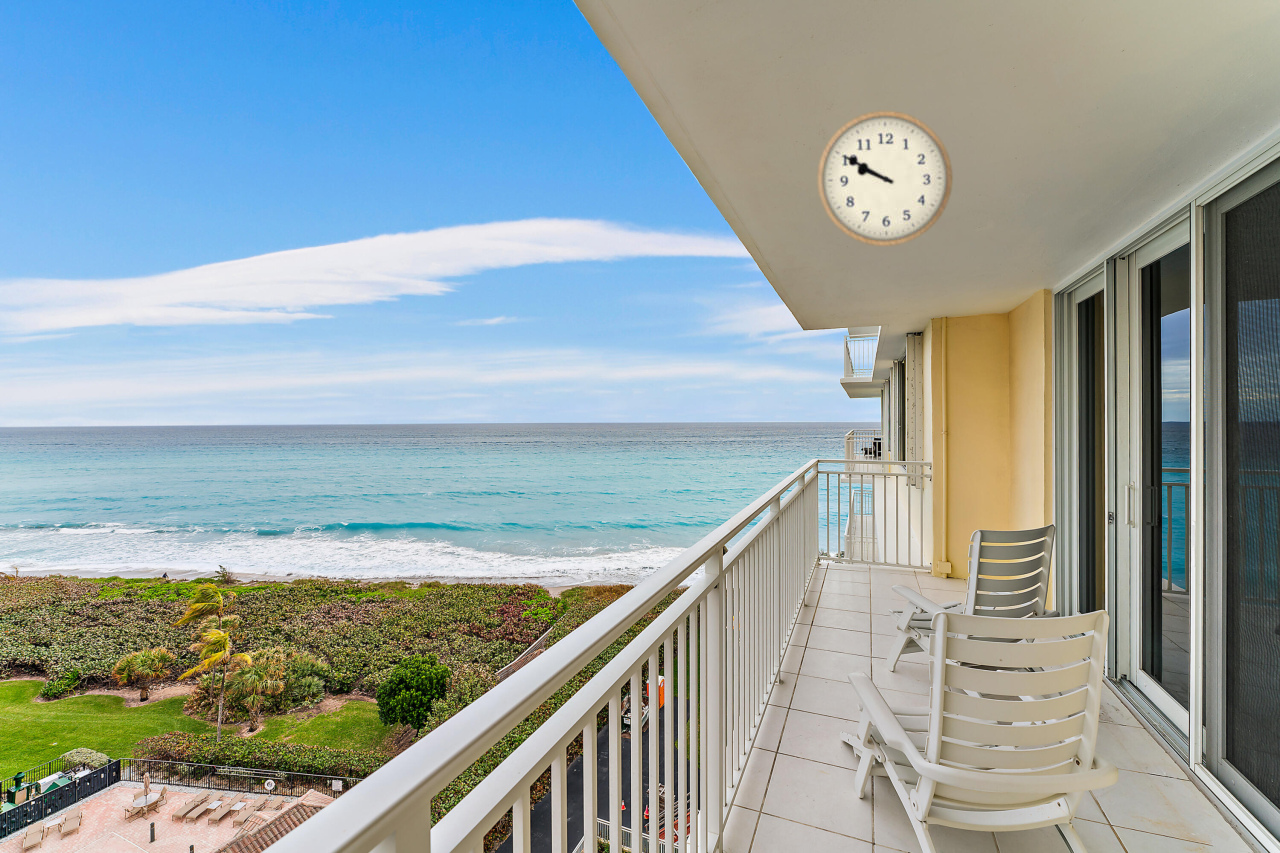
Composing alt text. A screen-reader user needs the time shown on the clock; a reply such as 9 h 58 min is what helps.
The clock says 9 h 50 min
